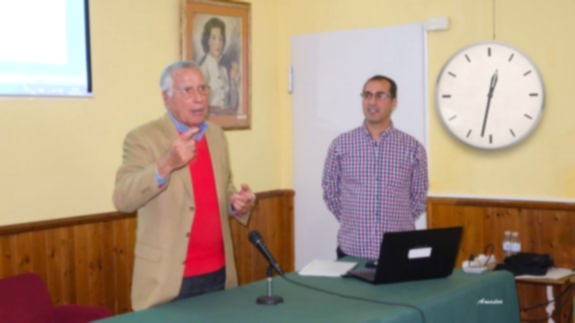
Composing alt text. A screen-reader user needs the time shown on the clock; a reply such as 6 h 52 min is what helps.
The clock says 12 h 32 min
